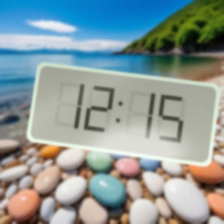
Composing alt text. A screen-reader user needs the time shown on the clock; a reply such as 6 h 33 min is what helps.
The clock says 12 h 15 min
